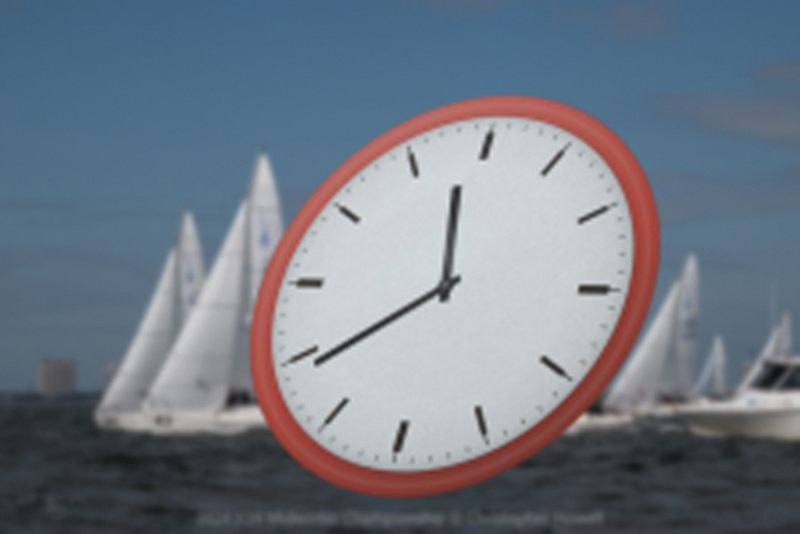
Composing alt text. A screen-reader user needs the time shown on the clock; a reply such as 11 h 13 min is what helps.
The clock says 11 h 39 min
